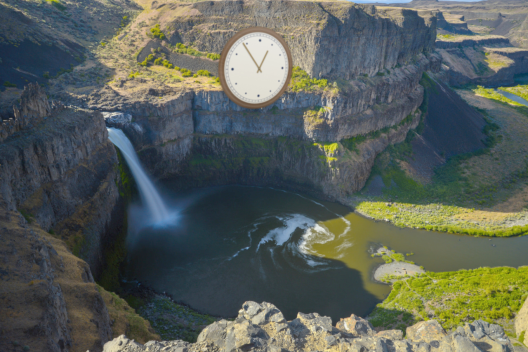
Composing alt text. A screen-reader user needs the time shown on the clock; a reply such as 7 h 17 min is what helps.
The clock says 12 h 54 min
